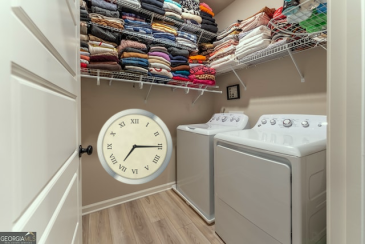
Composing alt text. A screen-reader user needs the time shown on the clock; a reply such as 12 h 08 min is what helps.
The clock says 7 h 15 min
